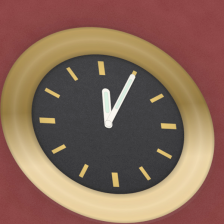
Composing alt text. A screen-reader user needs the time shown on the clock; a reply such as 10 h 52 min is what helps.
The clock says 12 h 05 min
